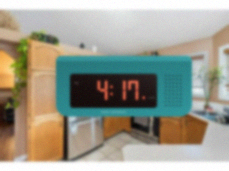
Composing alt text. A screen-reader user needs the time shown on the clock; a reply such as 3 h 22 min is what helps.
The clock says 4 h 17 min
